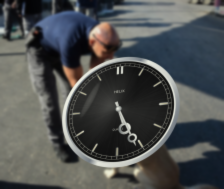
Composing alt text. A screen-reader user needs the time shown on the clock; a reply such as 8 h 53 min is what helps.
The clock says 5 h 26 min
